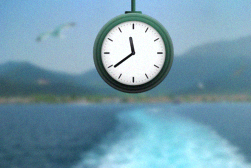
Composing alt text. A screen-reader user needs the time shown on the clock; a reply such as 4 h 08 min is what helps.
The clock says 11 h 39 min
